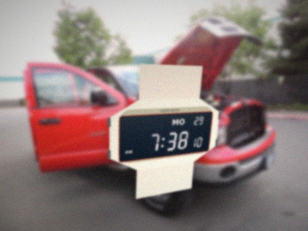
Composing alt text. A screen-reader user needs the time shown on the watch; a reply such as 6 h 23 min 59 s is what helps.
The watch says 7 h 38 min 10 s
